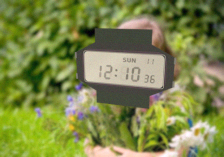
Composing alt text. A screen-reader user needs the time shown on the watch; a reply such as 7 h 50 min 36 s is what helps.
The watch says 12 h 10 min 36 s
